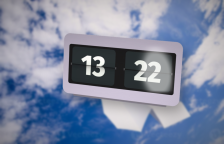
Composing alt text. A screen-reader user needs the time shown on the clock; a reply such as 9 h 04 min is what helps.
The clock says 13 h 22 min
